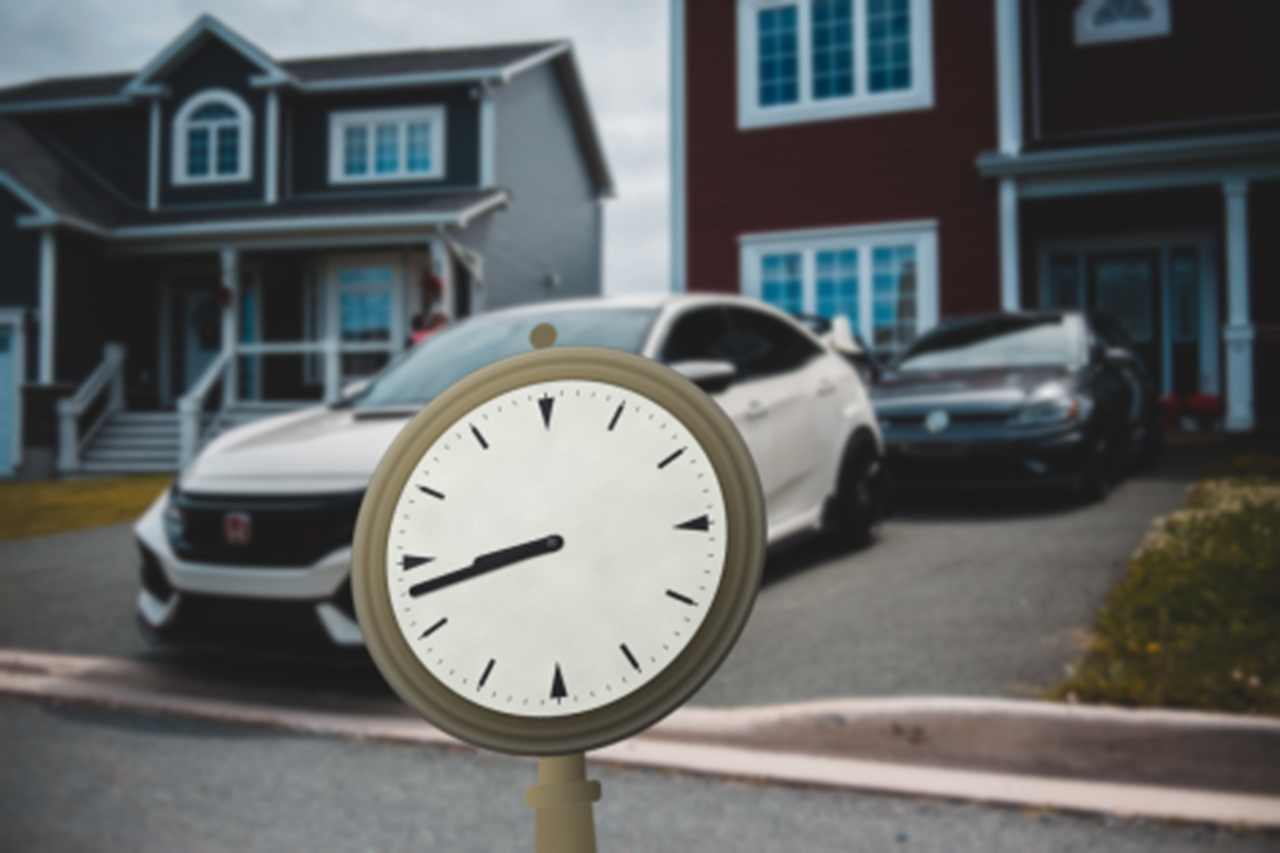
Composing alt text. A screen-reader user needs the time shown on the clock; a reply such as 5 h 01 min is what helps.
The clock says 8 h 43 min
